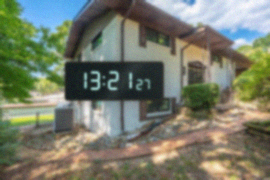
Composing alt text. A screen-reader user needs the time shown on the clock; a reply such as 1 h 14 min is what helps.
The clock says 13 h 21 min
